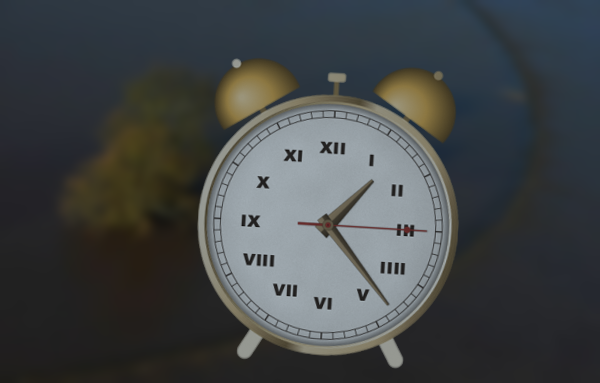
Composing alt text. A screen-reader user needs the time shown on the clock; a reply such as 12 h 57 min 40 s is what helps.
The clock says 1 h 23 min 15 s
